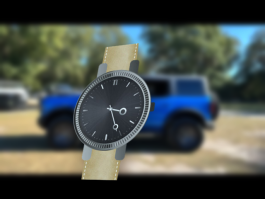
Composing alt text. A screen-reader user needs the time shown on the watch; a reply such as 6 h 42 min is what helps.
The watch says 3 h 26 min
